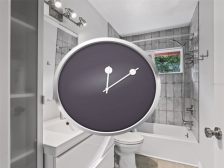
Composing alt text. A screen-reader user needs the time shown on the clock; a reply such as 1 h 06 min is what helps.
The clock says 12 h 09 min
